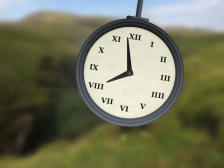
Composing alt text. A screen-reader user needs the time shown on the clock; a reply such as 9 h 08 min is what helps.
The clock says 7 h 58 min
